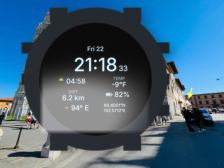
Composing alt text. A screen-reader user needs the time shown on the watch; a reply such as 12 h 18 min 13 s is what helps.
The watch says 21 h 18 min 33 s
